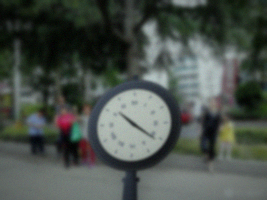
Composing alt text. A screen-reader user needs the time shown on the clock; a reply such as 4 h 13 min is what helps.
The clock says 10 h 21 min
